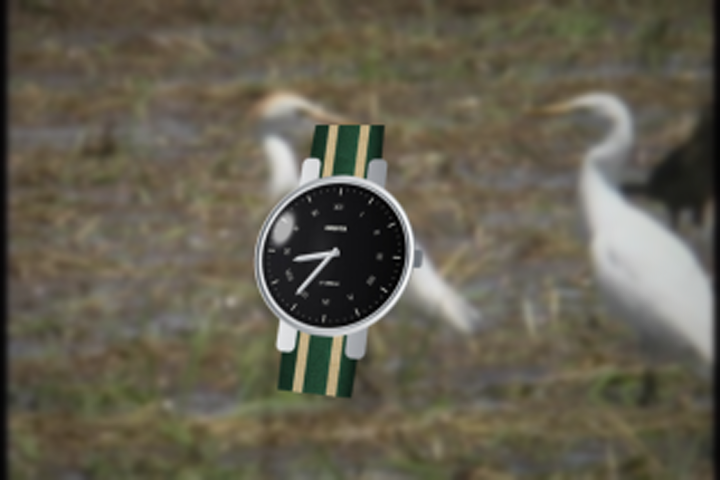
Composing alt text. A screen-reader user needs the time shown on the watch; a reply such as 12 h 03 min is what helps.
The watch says 8 h 36 min
